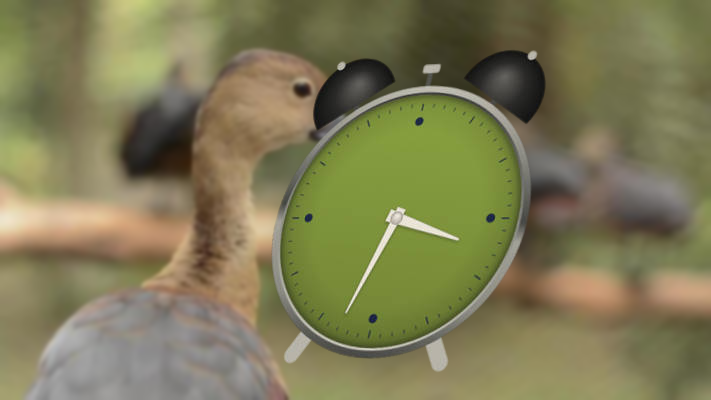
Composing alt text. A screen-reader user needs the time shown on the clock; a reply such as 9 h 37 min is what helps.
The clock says 3 h 33 min
